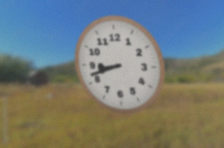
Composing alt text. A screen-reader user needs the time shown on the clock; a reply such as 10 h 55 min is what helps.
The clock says 8 h 42 min
